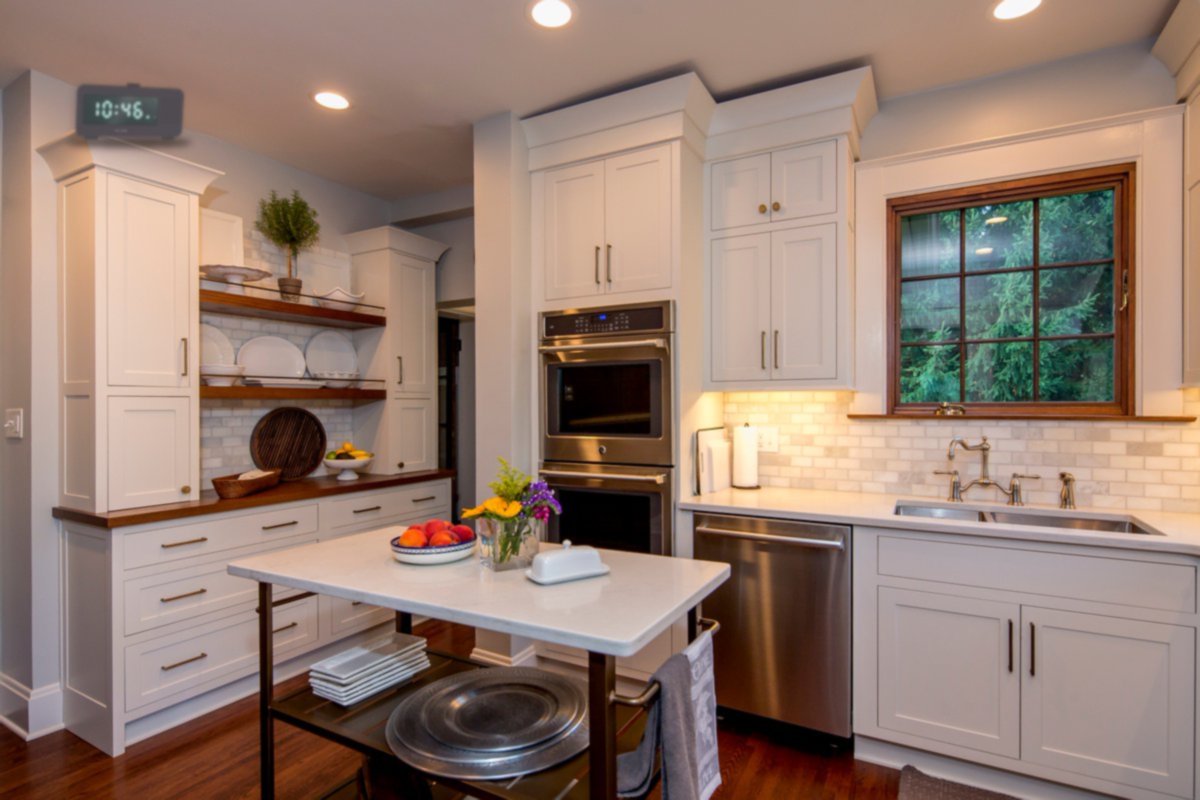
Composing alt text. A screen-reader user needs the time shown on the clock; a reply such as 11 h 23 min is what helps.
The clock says 10 h 46 min
